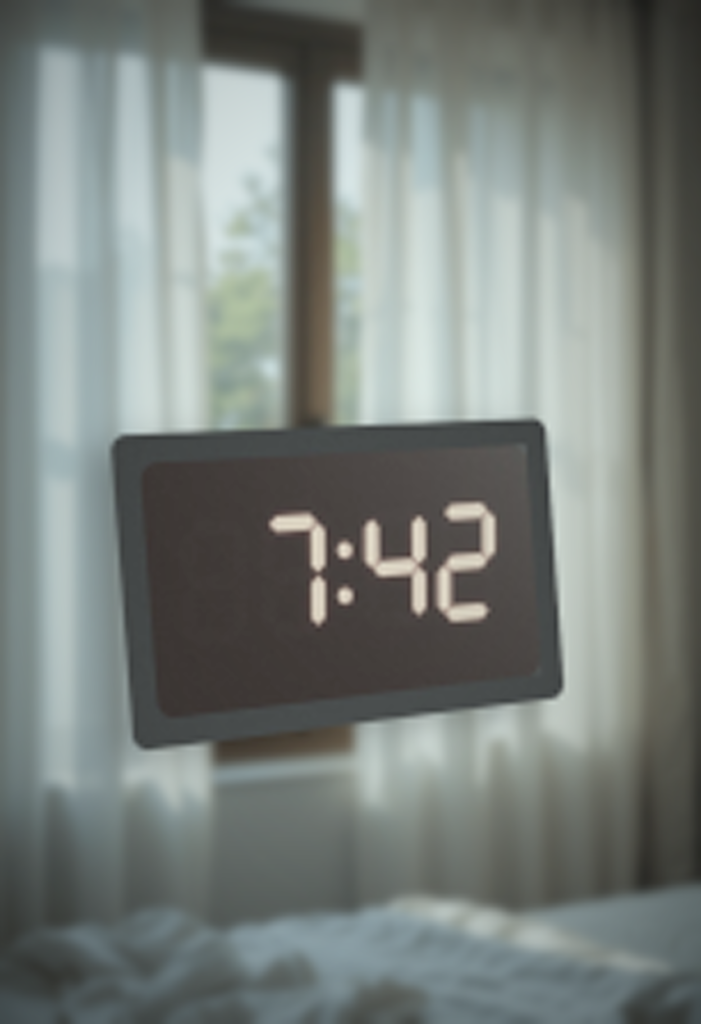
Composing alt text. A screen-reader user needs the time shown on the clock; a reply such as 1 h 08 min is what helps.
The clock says 7 h 42 min
